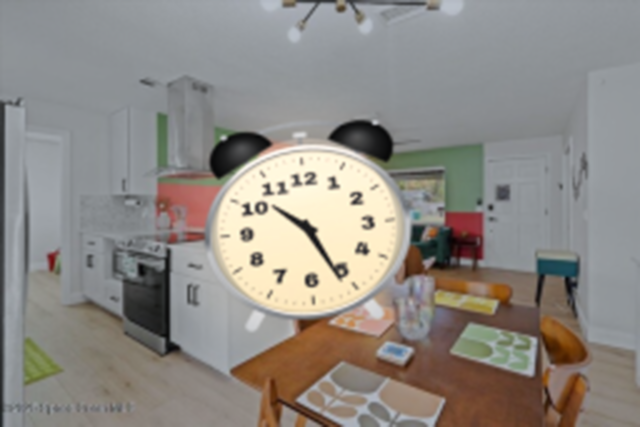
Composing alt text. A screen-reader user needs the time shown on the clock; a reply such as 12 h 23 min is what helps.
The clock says 10 h 26 min
